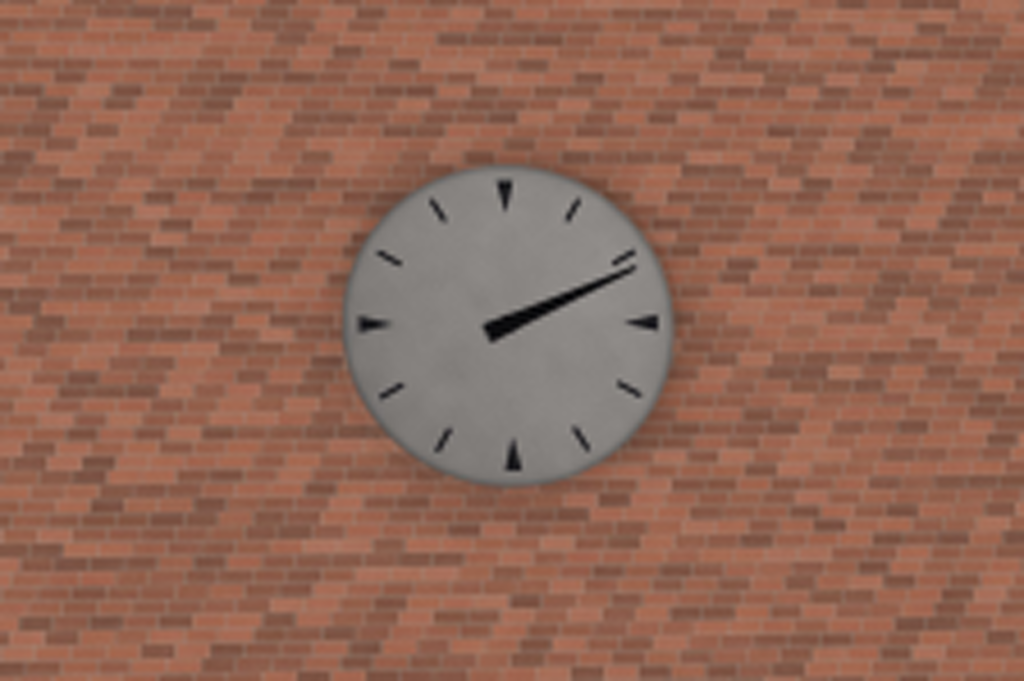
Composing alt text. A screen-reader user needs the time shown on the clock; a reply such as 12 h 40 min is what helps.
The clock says 2 h 11 min
